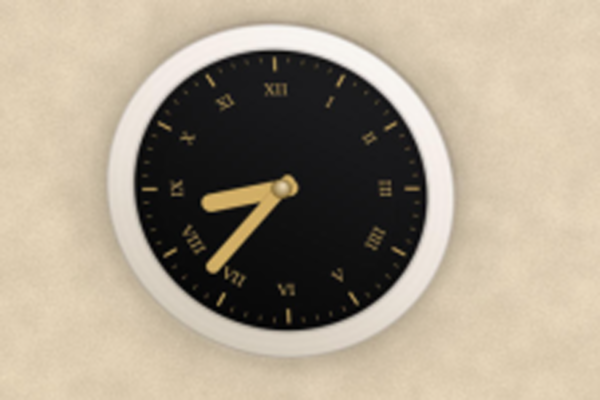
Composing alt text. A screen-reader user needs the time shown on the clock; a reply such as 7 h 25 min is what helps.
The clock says 8 h 37 min
